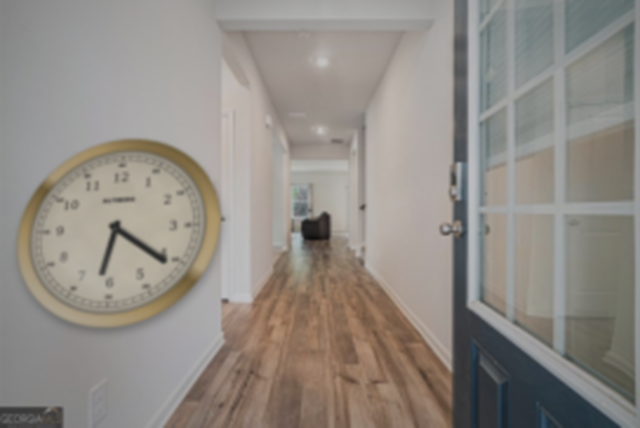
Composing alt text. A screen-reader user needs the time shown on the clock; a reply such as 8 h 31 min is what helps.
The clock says 6 h 21 min
